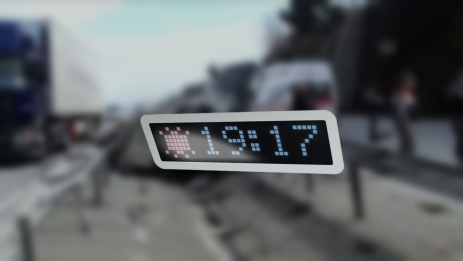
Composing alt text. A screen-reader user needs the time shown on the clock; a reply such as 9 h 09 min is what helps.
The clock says 19 h 17 min
